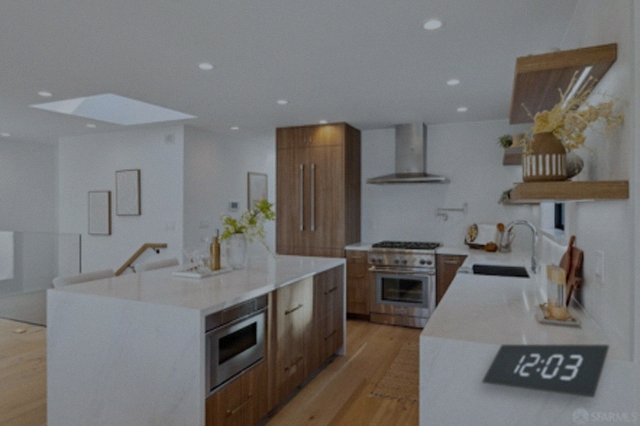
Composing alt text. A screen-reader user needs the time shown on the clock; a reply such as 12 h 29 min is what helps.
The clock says 12 h 03 min
